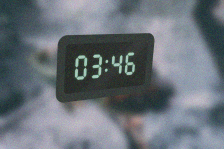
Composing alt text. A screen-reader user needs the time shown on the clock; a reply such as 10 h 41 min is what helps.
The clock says 3 h 46 min
